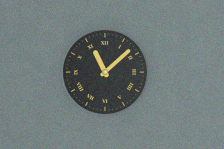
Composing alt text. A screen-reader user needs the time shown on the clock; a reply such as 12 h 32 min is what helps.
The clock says 11 h 08 min
